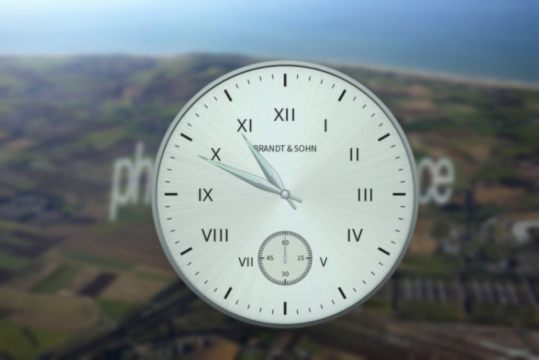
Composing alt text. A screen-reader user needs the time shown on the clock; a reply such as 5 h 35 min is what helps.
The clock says 10 h 49 min
